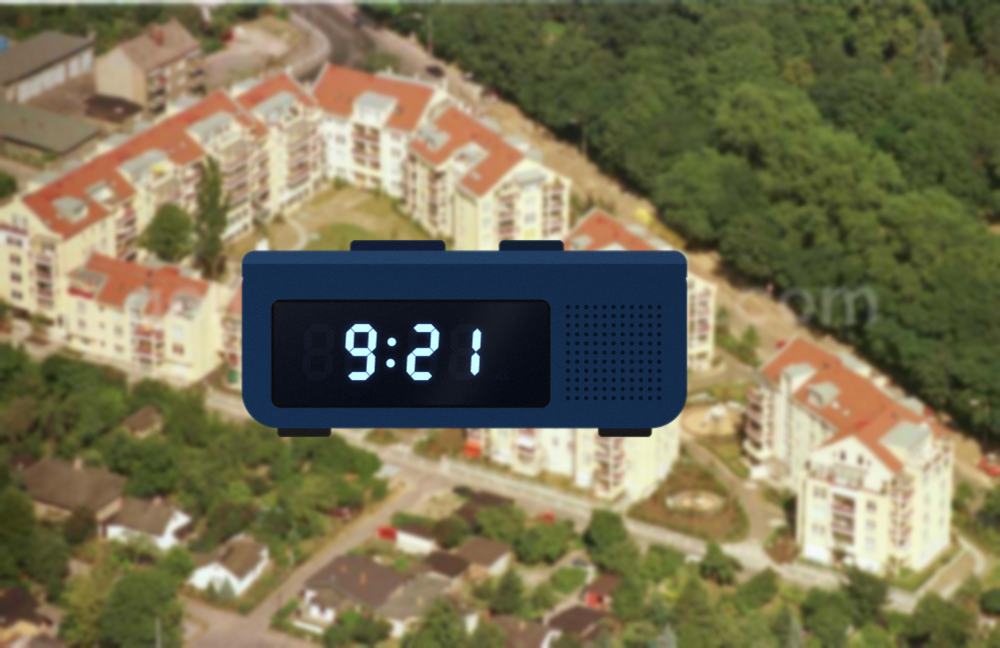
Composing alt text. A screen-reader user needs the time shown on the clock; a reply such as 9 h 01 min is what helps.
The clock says 9 h 21 min
